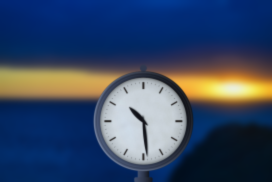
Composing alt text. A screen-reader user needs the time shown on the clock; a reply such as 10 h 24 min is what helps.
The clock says 10 h 29 min
